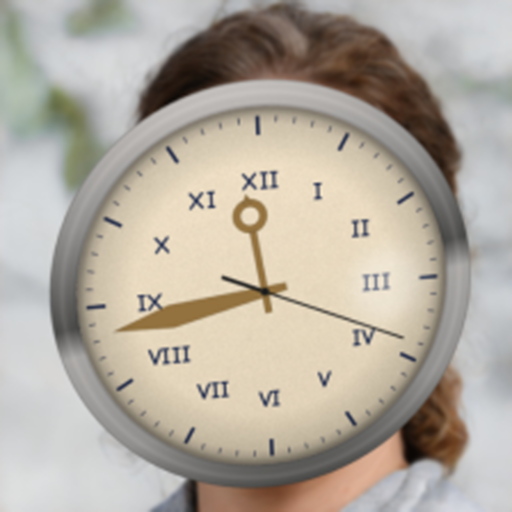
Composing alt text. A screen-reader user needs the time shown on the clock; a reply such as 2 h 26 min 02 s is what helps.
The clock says 11 h 43 min 19 s
